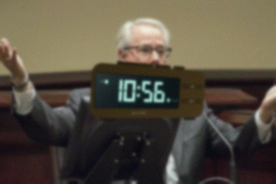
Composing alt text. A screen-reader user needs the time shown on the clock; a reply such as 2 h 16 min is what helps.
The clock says 10 h 56 min
